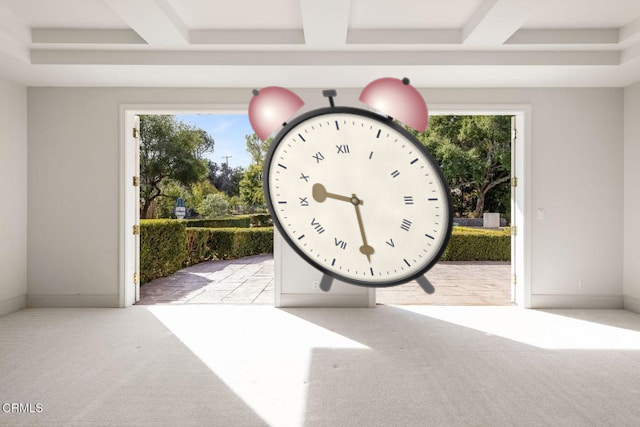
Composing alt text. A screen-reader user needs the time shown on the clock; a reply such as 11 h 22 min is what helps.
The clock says 9 h 30 min
